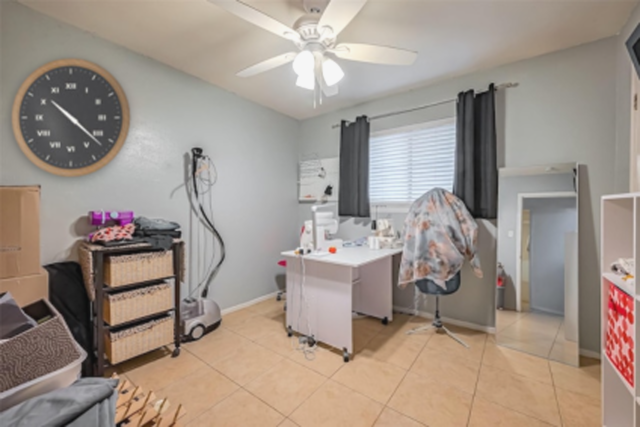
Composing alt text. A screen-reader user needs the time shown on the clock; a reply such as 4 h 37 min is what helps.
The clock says 10 h 22 min
